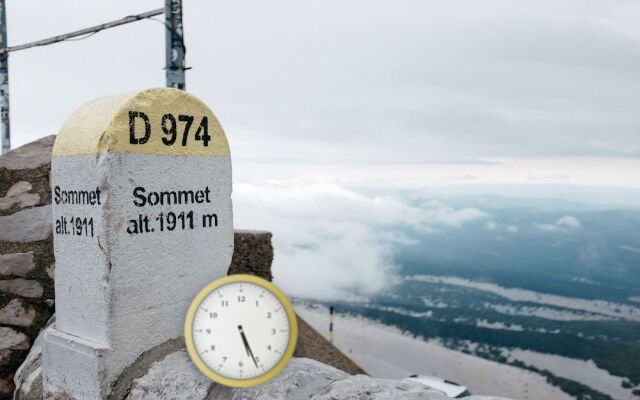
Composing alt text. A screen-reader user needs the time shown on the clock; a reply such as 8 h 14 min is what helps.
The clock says 5 h 26 min
